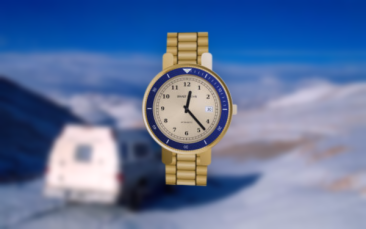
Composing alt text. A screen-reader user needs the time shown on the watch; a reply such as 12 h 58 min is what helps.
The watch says 12 h 23 min
